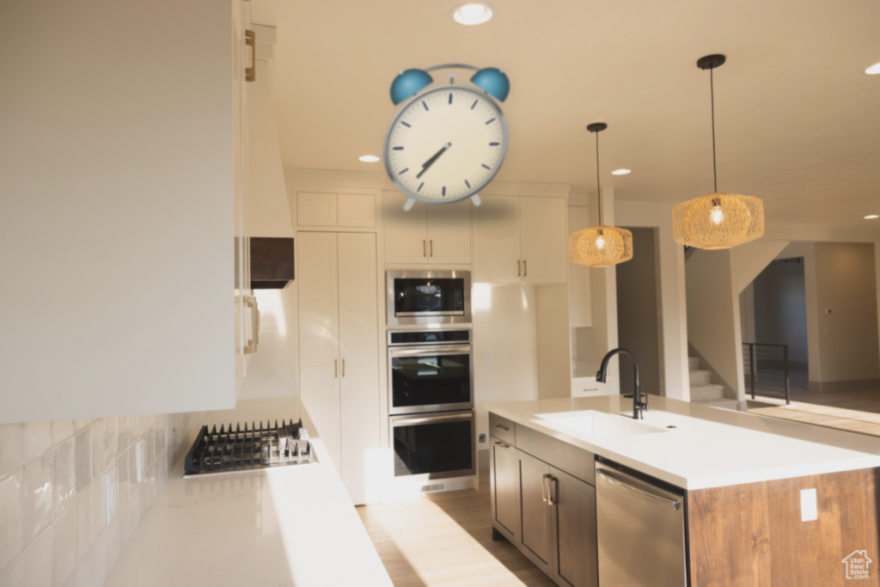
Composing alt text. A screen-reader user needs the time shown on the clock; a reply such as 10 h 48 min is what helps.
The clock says 7 h 37 min
